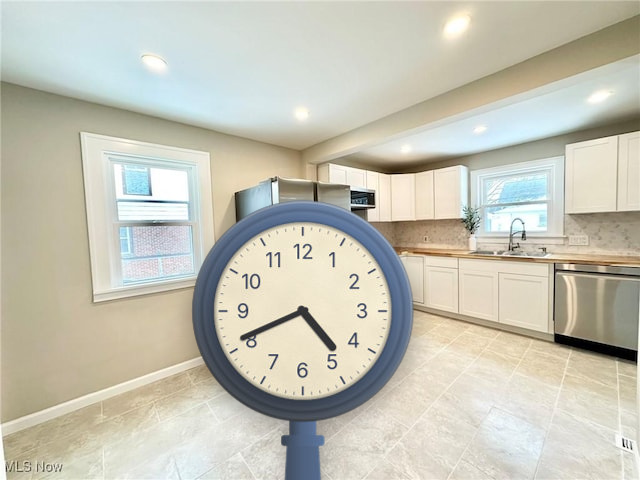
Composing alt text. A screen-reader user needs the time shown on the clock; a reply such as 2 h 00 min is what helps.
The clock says 4 h 41 min
